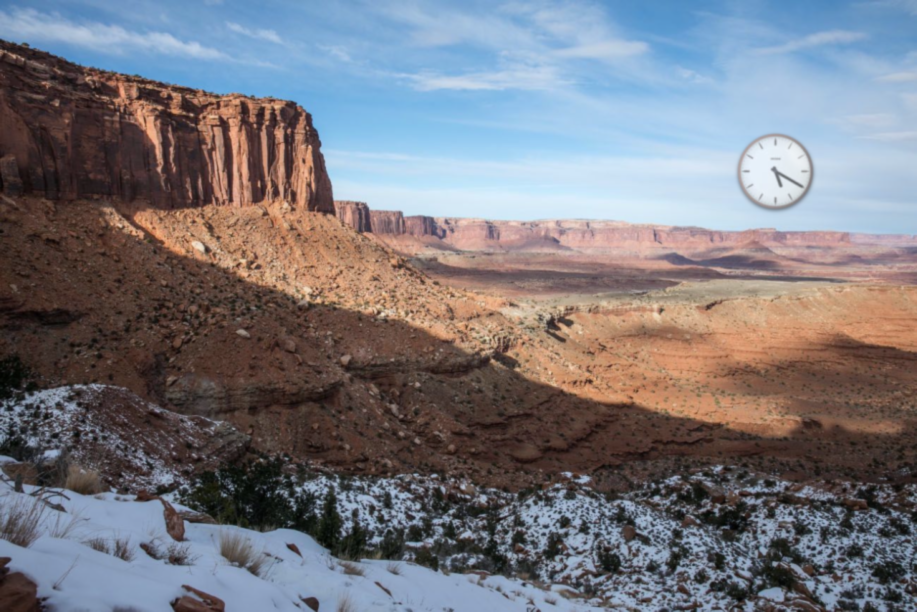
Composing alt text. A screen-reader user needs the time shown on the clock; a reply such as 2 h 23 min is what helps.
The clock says 5 h 20 min
